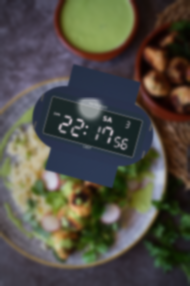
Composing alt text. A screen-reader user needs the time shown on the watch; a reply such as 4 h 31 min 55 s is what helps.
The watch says 22 h 17 min 56 s
